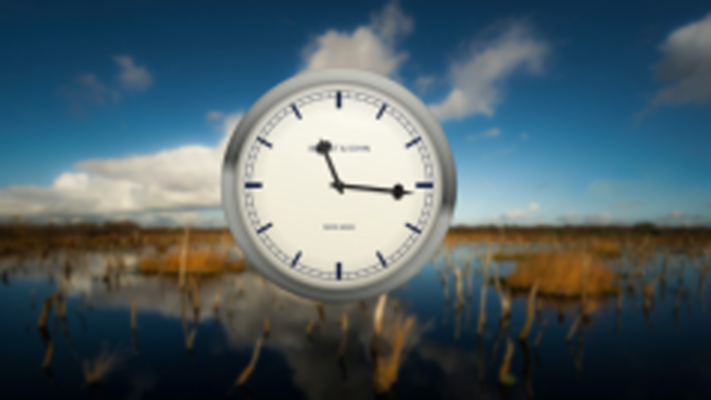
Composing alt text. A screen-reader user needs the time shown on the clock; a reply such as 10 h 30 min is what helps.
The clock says 11 h 16 min
